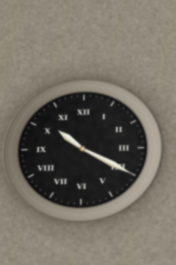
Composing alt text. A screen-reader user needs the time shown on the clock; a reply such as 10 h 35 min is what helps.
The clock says 10 h 20 min
